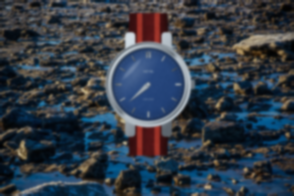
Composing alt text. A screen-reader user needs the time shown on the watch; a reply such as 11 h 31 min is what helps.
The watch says 7 h 38 min
